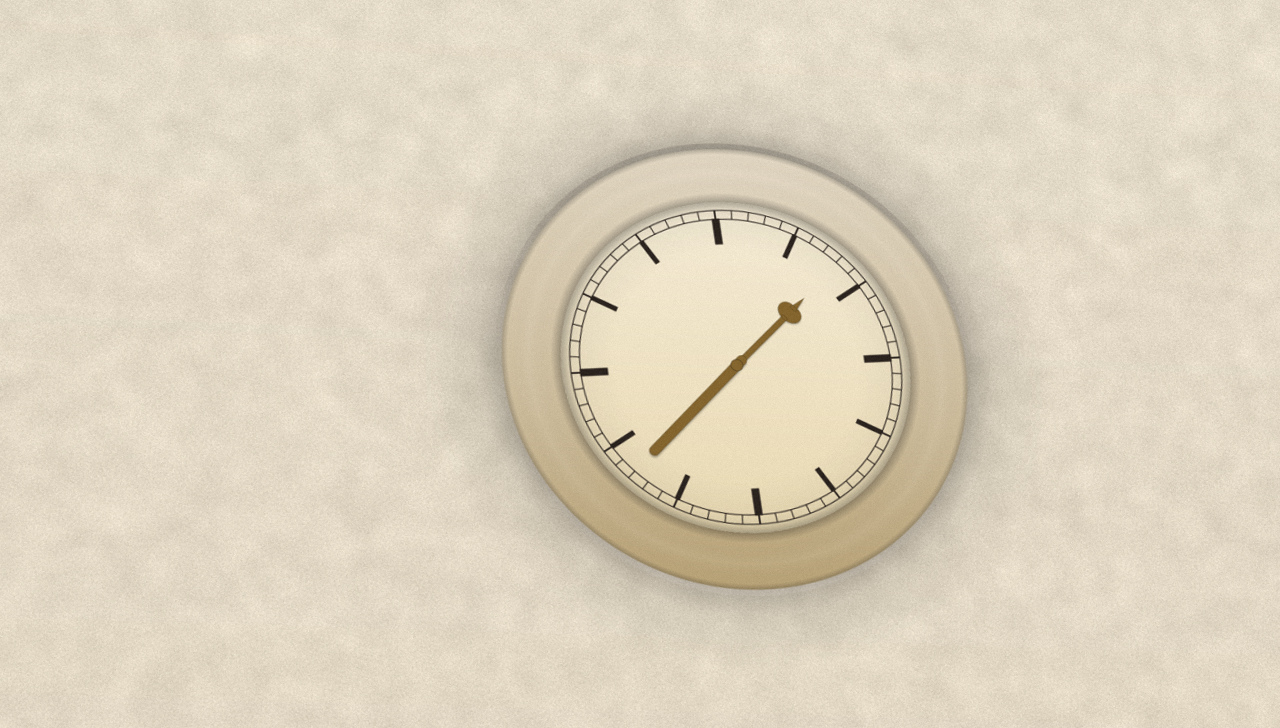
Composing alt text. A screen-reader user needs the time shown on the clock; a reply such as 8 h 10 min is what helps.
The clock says 1 h 38 min
